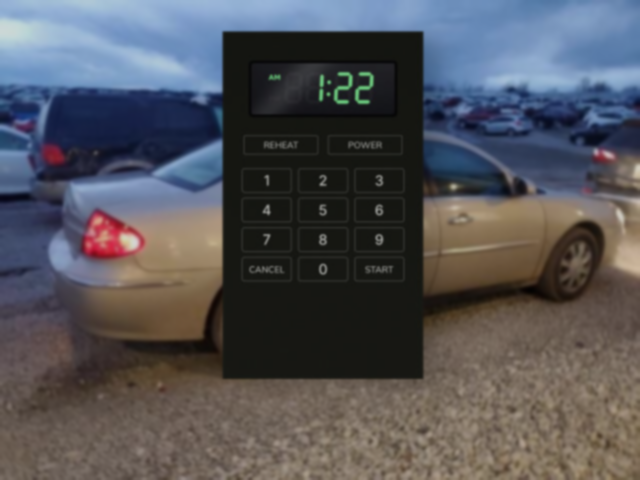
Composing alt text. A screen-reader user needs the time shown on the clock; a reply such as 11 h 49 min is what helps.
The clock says 1 h 22 min
